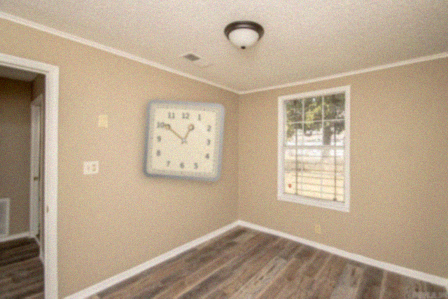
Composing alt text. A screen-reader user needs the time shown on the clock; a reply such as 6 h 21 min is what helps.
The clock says 12 h 51 min
